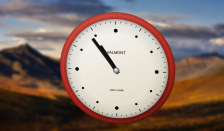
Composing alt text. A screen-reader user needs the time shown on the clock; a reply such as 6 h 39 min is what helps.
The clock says 10 h 54 min
